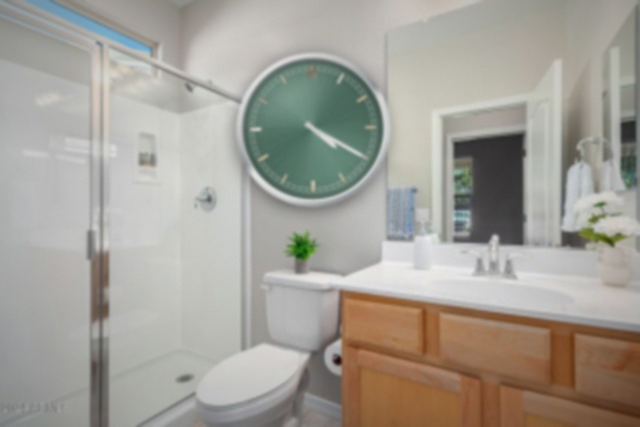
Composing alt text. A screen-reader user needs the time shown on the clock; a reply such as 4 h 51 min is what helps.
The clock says 4 h 20 min
